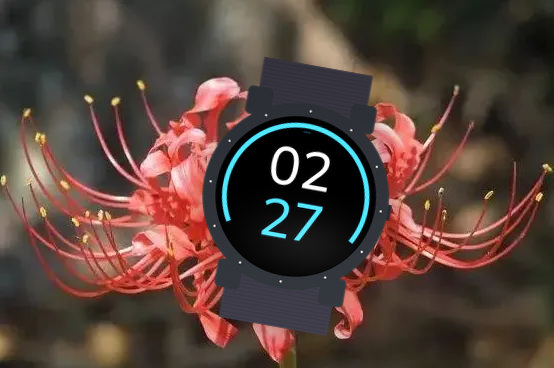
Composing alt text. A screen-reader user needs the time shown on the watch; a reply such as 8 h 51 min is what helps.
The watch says 2 h 27 min
